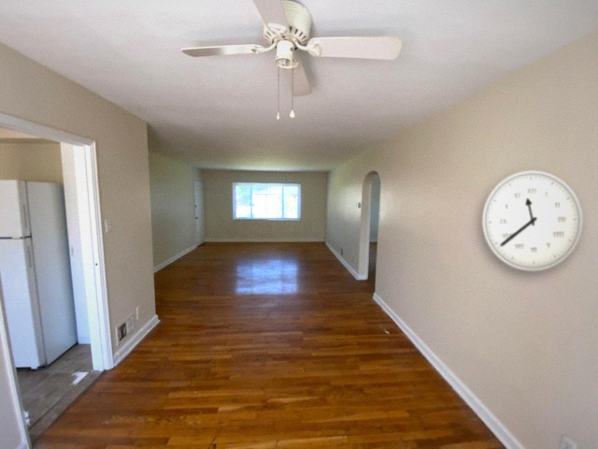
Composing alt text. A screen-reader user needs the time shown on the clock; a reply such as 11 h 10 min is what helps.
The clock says 11 h 39 min
